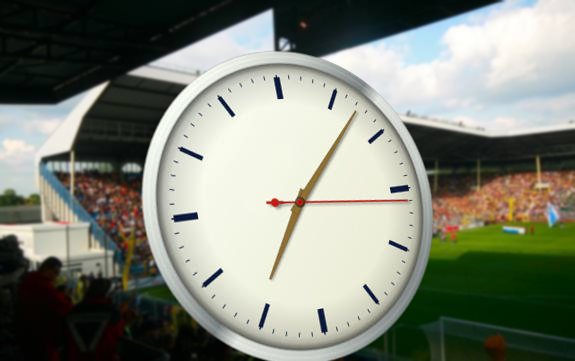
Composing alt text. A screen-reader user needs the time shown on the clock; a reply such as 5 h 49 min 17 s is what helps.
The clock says 7 h 07 min 16 s
